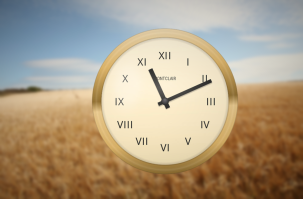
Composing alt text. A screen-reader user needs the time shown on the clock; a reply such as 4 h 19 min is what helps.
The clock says 11 h 11 min
